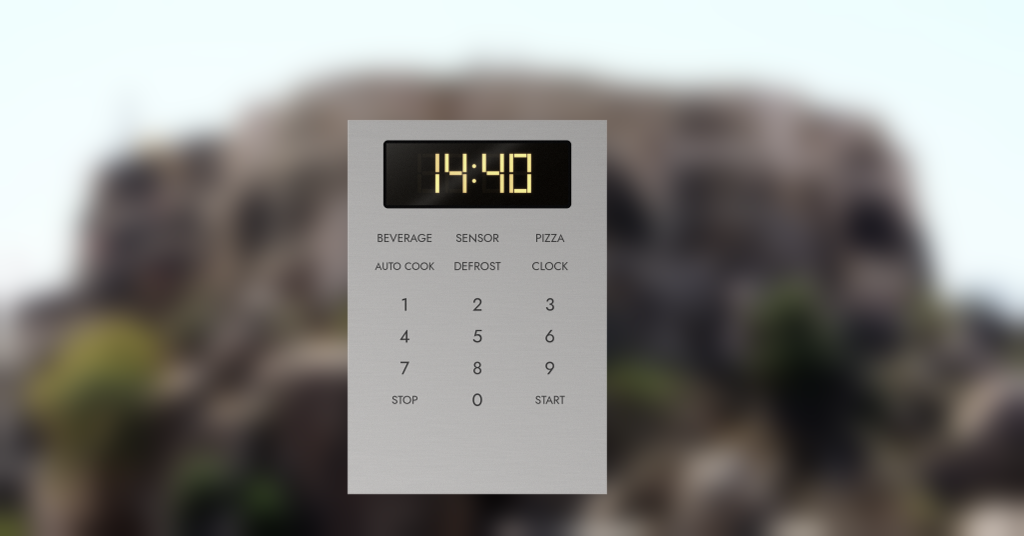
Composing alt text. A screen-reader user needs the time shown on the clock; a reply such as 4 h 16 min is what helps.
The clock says 14 h 40 min
